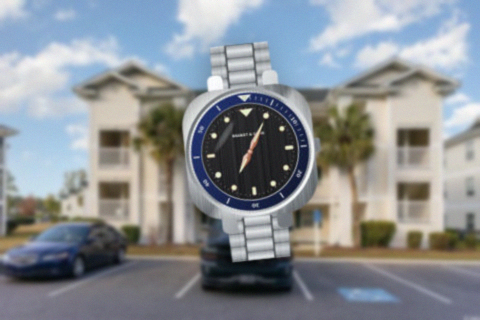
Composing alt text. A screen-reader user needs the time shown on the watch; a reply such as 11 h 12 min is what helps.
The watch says 7 h 05 min
